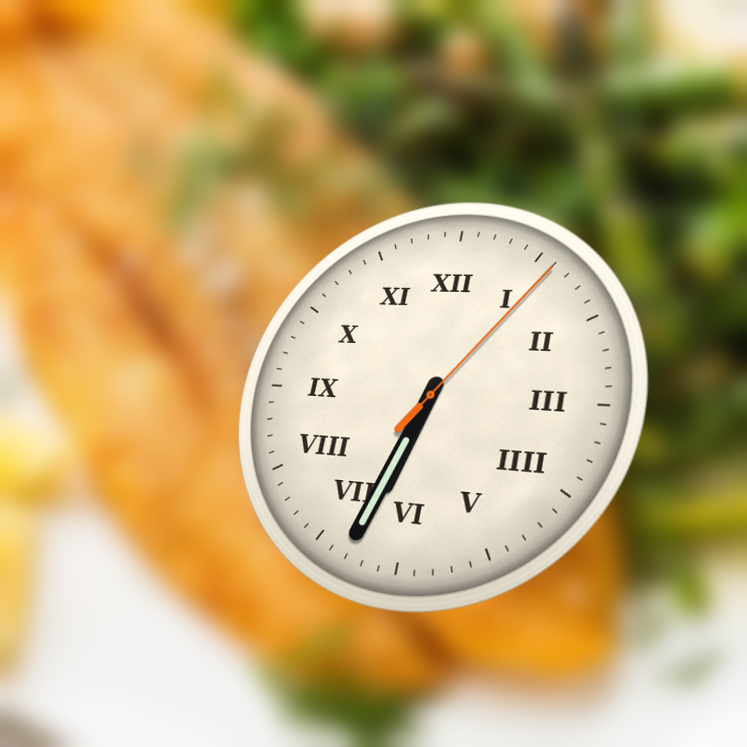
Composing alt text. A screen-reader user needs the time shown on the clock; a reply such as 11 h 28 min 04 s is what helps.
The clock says 6 h 33 min 06 s
